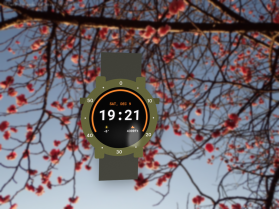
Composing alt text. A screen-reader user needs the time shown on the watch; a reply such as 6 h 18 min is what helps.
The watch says 19 h 21 min
